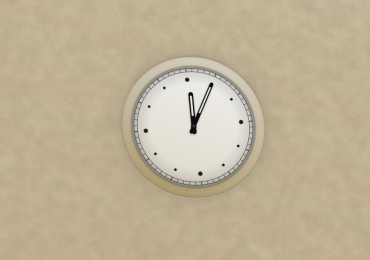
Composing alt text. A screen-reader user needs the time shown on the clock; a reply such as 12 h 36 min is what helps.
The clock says 12 h 05 min
